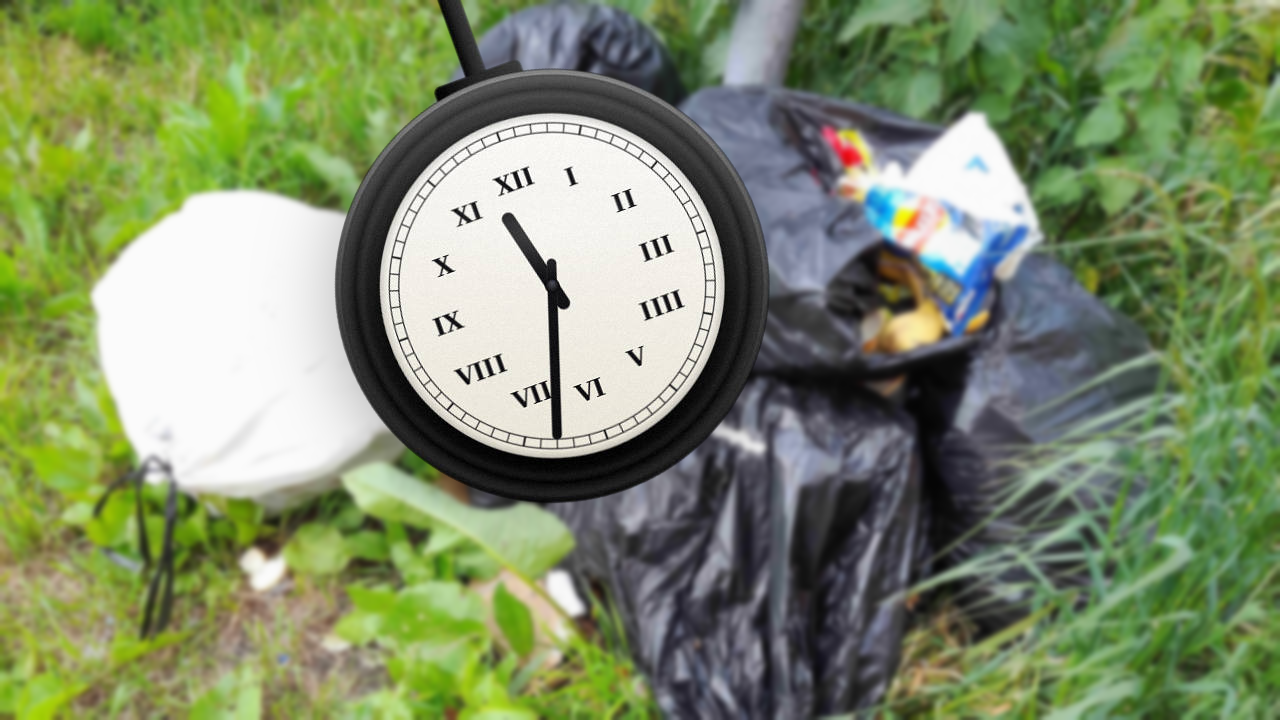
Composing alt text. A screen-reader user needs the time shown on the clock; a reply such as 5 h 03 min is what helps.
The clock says 11 h 33 min
